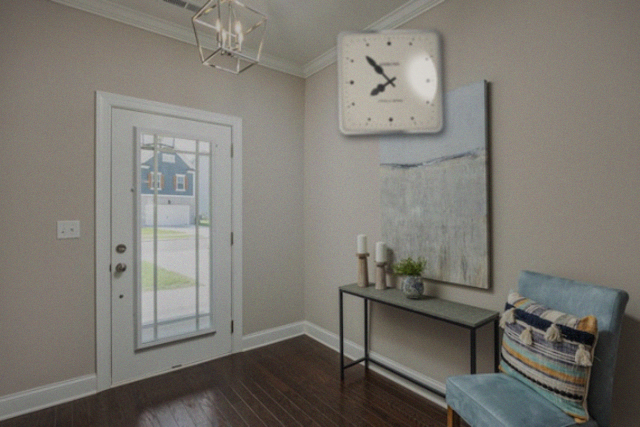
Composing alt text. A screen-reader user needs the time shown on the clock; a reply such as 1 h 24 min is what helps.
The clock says 7 h 53 min
